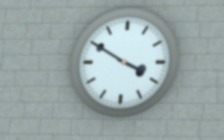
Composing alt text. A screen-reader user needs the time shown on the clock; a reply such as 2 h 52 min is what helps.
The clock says 3 h 50 min
